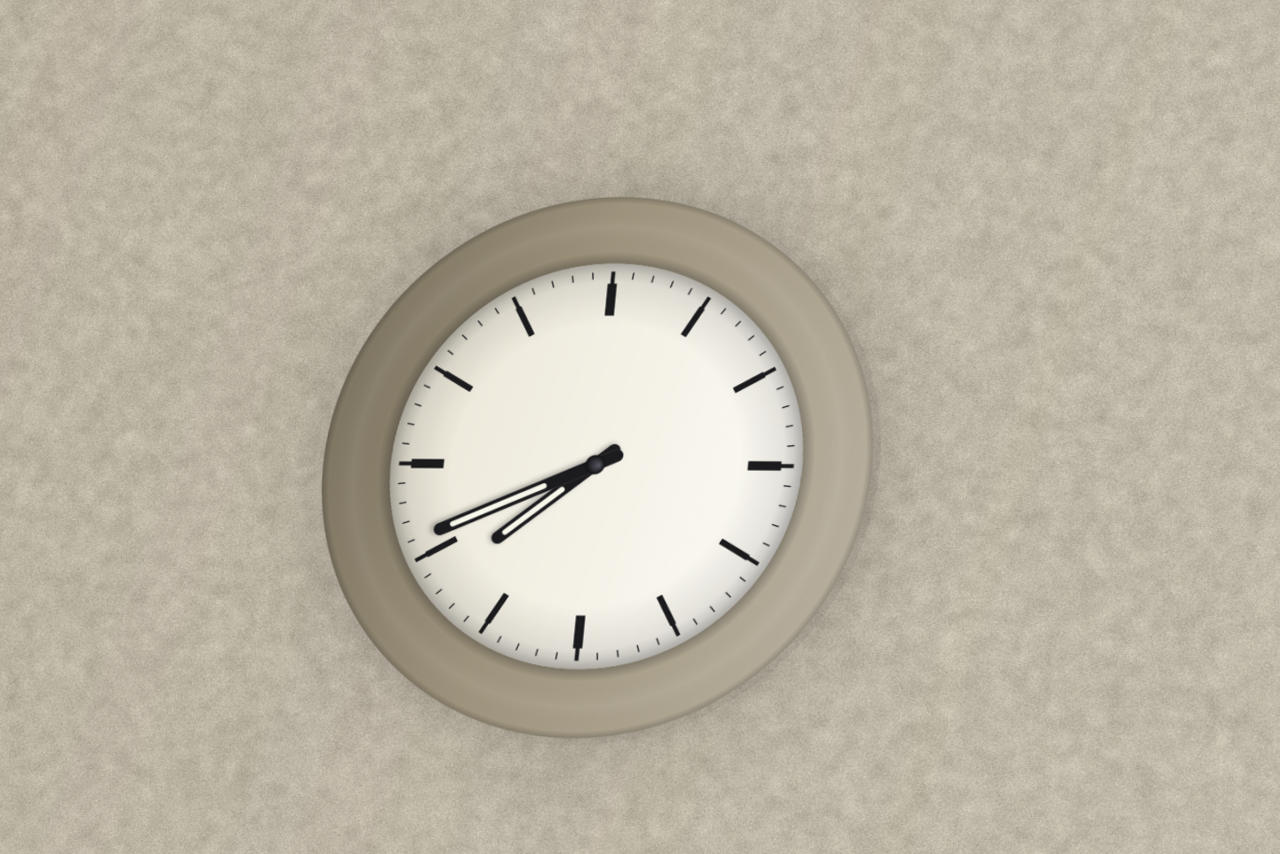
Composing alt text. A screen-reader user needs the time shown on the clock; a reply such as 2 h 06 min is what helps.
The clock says 7 h 41 min
